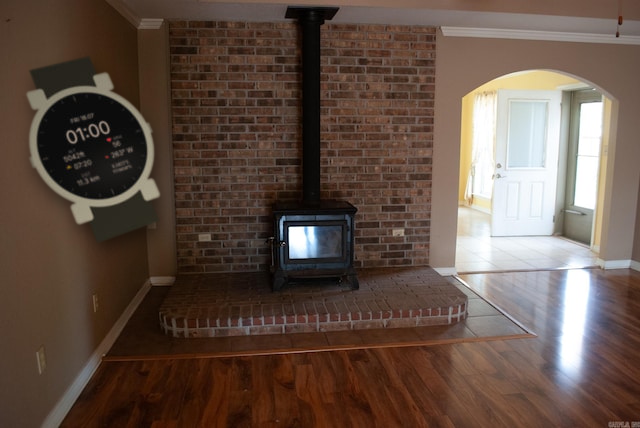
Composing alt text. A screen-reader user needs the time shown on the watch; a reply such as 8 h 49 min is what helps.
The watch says 1 h 00 min
